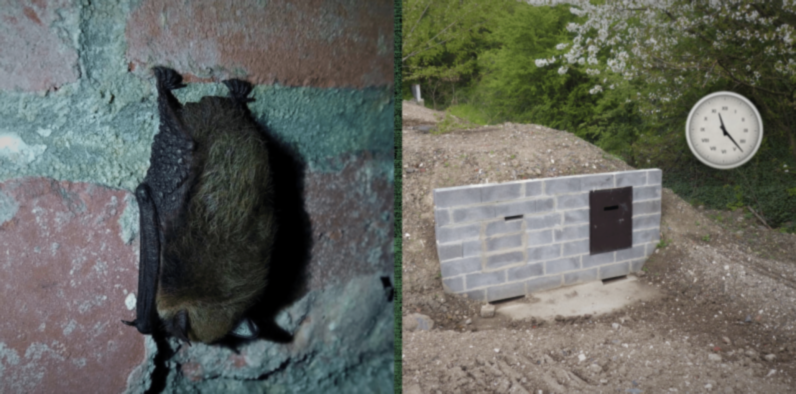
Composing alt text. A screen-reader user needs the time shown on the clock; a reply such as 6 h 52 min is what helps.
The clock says 11 h 23 min
